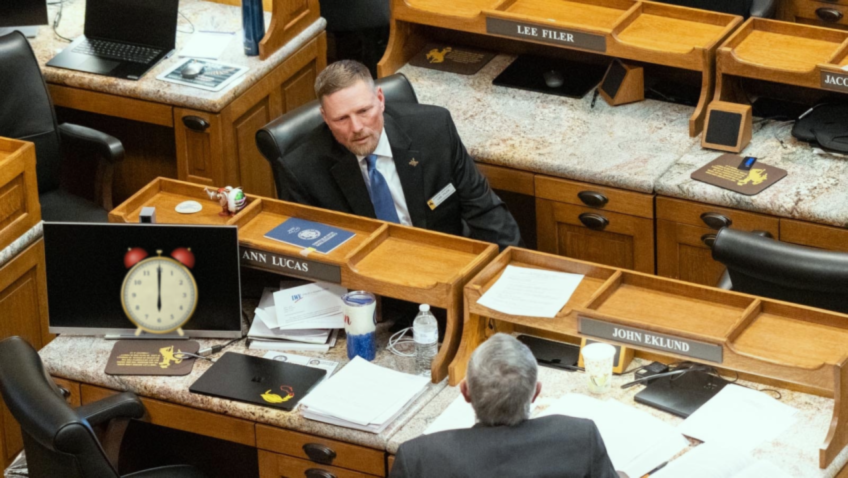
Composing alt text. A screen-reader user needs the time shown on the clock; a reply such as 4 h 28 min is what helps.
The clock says 6 h 00 min
